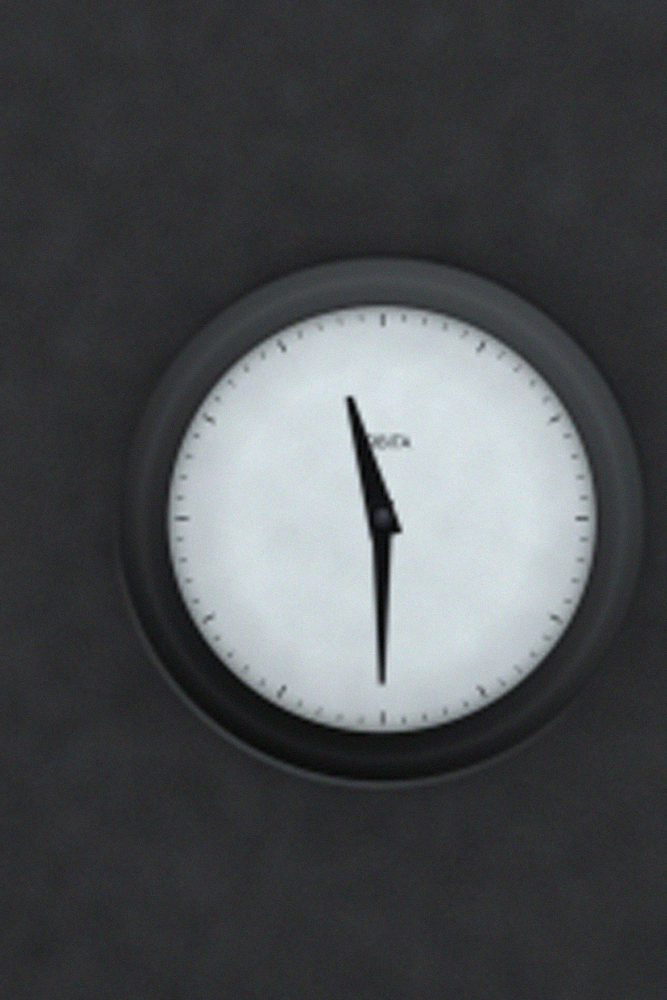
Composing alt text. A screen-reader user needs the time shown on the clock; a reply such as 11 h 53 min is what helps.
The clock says 11 h 30 min
